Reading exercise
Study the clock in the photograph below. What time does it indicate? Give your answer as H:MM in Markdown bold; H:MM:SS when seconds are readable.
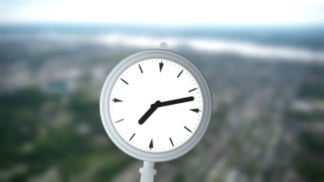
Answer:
**7:12**
